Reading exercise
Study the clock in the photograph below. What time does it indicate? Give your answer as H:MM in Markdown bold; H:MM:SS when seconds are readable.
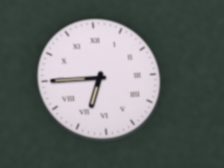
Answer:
**6:45**
